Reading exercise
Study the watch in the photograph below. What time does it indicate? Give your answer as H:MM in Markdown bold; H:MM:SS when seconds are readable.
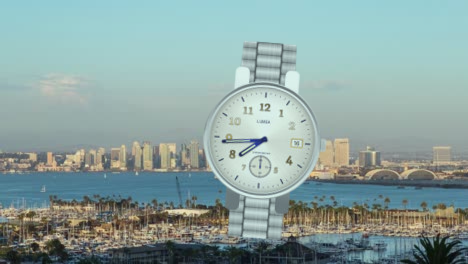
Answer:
**7:44**
